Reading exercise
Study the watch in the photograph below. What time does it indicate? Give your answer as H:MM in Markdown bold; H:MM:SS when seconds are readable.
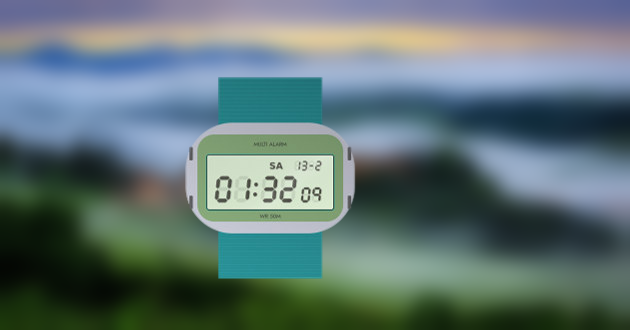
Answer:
**1:32:09**
